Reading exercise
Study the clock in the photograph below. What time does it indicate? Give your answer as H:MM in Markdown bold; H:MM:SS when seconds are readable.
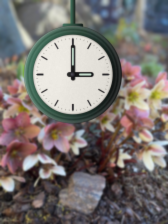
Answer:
**3:00**
